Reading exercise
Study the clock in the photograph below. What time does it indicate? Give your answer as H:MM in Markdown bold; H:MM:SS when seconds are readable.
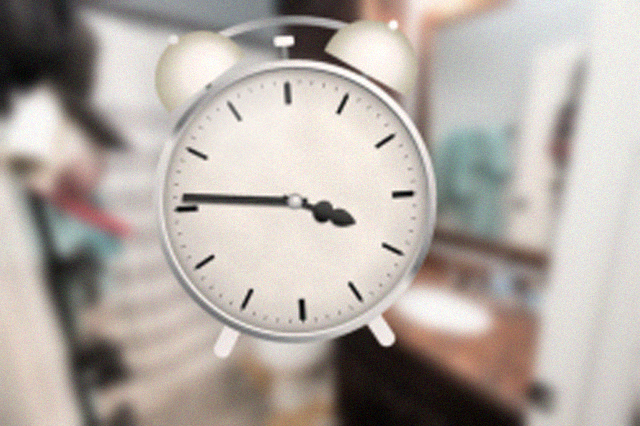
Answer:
**3:46**
